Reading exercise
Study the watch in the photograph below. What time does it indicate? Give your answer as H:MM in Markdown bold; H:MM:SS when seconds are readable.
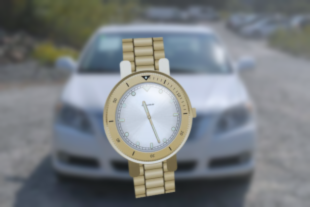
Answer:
**11:27**
